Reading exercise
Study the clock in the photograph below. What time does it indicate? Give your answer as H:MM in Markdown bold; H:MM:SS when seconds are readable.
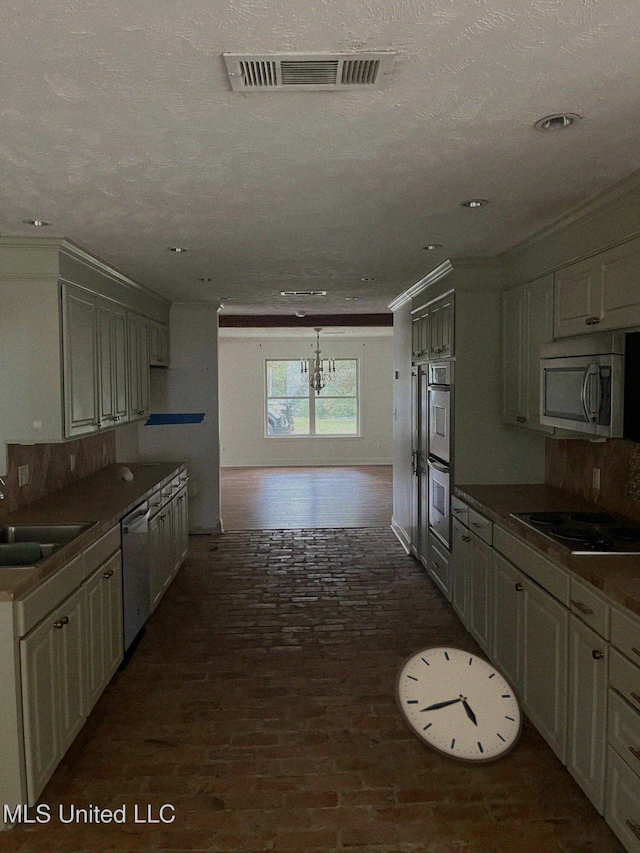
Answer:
**5:43**
